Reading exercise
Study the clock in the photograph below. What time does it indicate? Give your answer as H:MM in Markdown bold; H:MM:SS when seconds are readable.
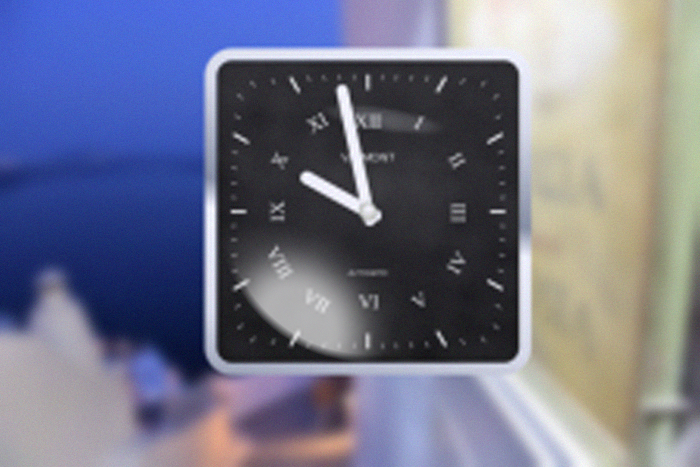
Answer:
**9:58**
